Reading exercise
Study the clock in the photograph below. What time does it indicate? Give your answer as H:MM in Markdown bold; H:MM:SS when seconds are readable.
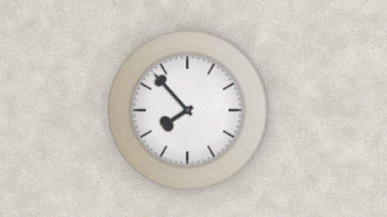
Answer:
**7:53**
